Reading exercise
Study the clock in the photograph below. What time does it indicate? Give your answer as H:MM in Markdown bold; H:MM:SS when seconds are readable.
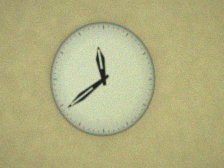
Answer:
**11:39**
